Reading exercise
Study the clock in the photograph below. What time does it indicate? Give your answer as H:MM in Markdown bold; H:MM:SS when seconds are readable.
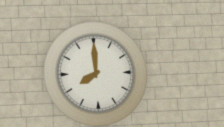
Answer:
**8:00**
